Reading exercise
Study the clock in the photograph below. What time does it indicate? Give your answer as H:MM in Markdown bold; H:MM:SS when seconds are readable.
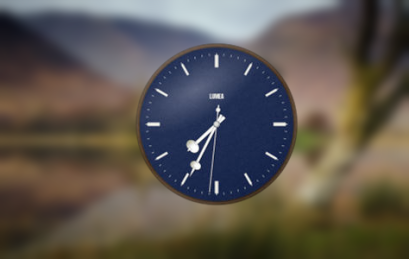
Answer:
**7:34:31**
